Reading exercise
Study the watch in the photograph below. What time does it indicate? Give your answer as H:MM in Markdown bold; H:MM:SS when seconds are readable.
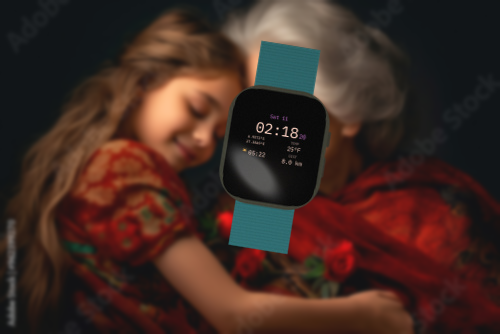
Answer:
**2:18**
